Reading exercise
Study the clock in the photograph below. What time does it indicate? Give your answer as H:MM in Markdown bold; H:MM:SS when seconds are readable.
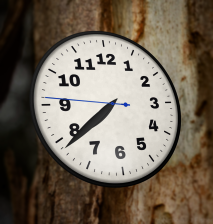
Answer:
**7:38:46**
